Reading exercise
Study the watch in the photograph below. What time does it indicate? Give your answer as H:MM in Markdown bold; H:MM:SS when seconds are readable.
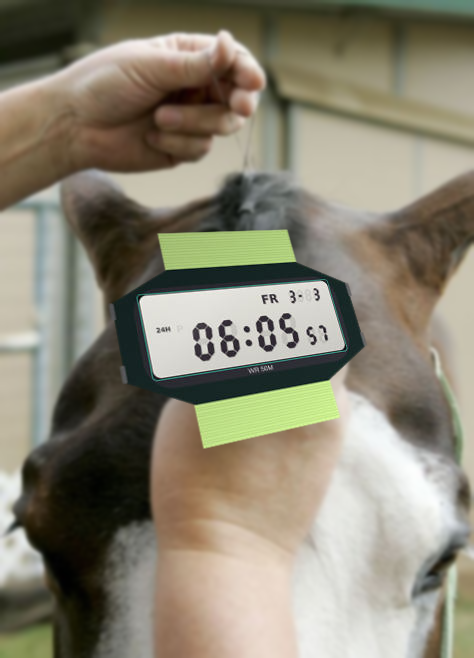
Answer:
**6:05:57**
